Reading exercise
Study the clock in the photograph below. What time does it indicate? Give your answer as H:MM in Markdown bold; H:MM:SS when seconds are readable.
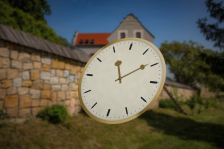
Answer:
**11:09**
